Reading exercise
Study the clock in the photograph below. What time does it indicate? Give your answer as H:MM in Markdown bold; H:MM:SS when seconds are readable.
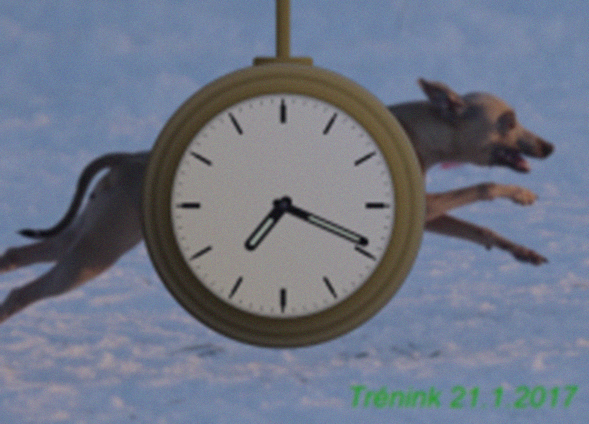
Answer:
**7:19**
